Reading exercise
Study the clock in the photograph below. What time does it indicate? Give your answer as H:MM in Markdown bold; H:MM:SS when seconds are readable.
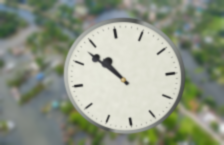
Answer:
**10:53**
